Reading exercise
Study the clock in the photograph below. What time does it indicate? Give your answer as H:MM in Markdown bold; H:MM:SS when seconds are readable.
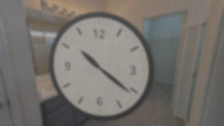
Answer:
**10:21**
